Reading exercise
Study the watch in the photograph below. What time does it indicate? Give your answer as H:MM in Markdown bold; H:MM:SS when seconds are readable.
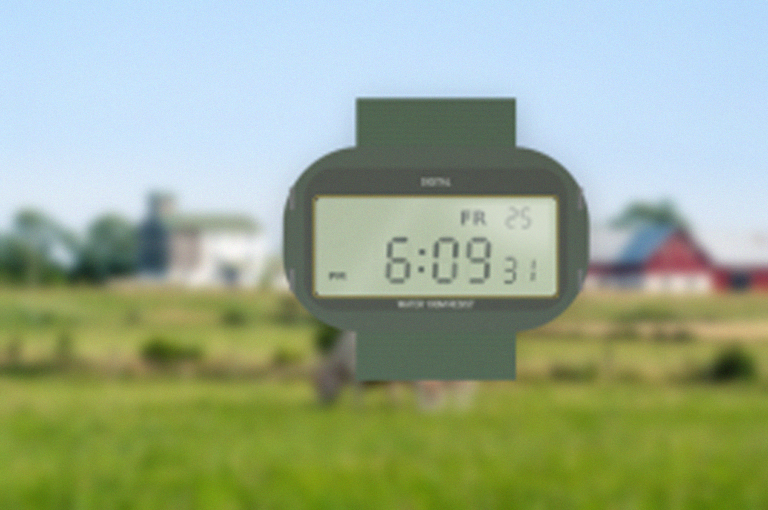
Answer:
**6:09:31**
